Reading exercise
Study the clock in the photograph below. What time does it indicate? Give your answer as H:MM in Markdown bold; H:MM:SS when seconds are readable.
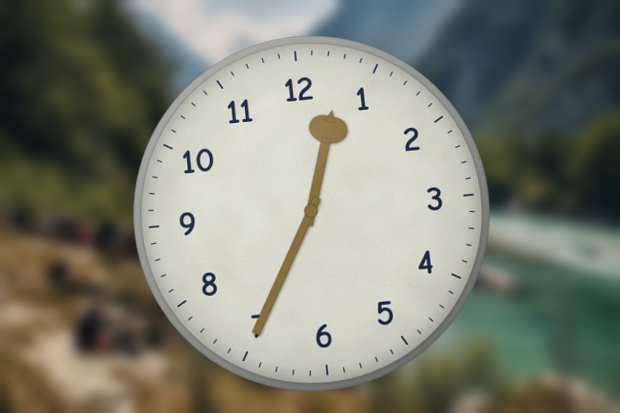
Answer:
**12:35**
